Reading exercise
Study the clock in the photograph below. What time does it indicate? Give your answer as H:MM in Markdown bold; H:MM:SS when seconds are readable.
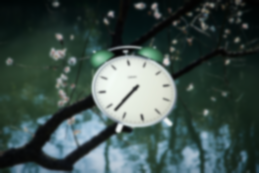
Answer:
**7:38**
